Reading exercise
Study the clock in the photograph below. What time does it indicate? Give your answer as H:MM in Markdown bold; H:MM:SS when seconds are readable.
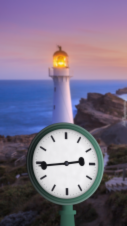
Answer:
**2:44**
